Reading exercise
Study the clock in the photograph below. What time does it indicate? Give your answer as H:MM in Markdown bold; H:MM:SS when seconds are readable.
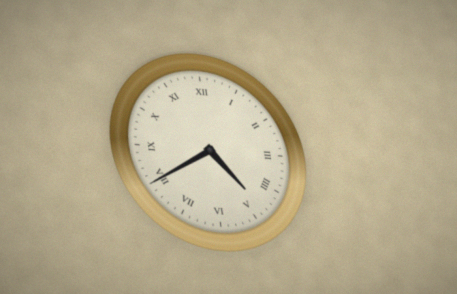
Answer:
**4:40**
